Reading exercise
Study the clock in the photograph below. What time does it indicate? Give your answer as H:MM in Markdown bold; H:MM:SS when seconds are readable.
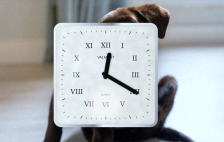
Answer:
**12:20**
